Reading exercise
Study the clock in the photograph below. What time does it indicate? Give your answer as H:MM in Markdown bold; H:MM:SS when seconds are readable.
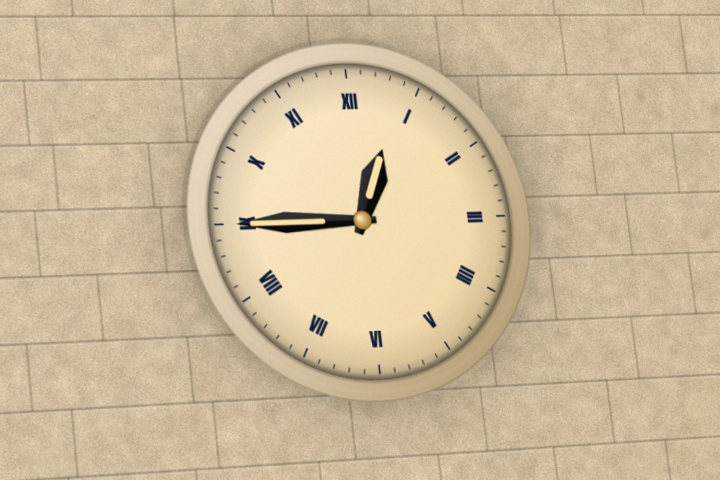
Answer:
**12:45**
